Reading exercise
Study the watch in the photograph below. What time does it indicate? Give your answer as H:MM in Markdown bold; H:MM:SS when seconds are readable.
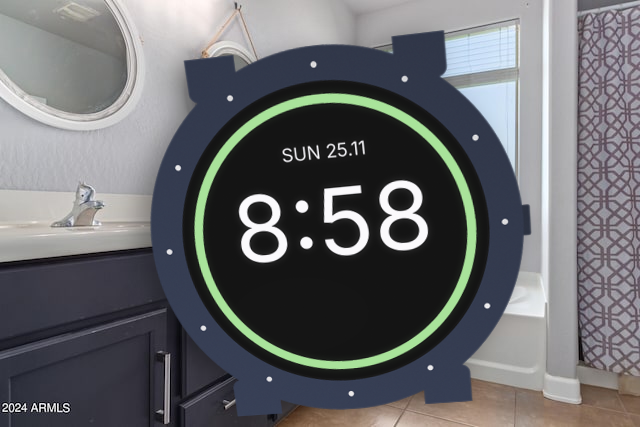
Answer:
**8:58**
